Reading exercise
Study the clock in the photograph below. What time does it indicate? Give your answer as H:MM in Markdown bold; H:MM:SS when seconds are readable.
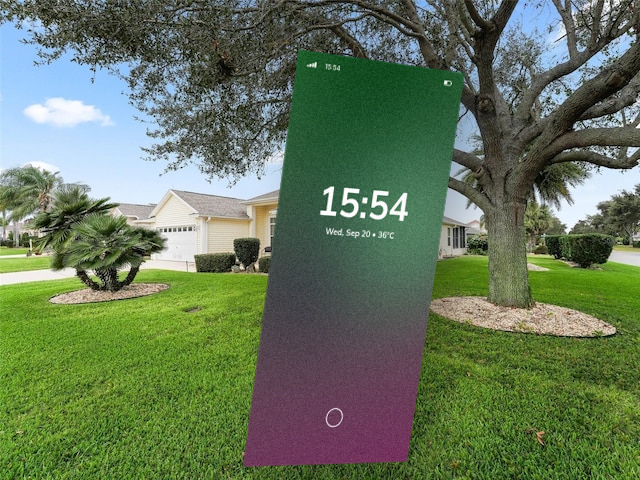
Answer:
**15:54**
